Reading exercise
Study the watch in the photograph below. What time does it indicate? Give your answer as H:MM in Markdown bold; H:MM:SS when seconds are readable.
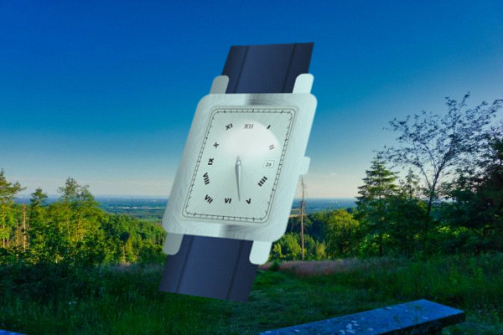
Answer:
**5:27**
